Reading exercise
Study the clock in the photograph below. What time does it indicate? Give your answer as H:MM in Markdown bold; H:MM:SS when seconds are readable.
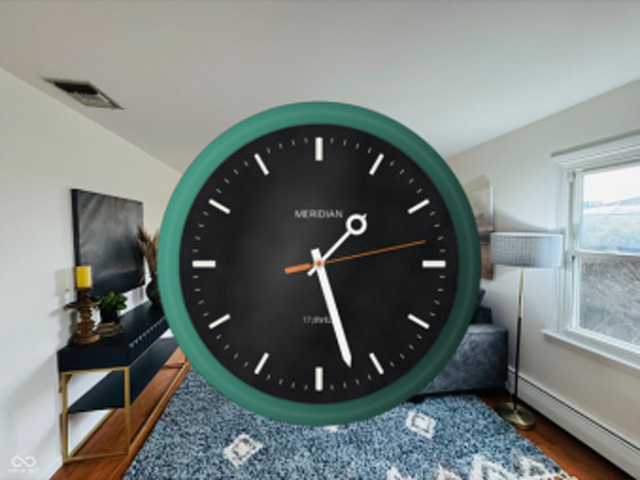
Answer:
**1:27:13**
